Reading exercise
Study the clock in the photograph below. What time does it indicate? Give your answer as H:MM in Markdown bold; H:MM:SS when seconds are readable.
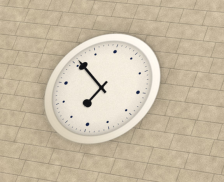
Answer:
**6:51**
